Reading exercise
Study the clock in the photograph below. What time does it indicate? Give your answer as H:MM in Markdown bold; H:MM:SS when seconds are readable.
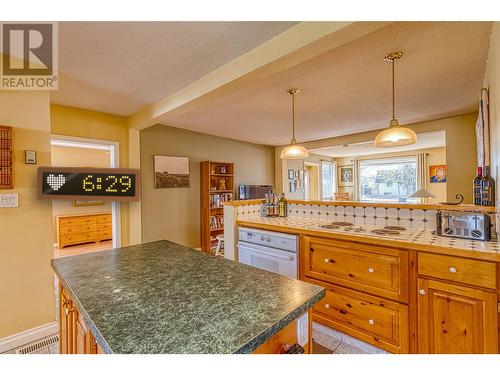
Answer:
**6:29**
